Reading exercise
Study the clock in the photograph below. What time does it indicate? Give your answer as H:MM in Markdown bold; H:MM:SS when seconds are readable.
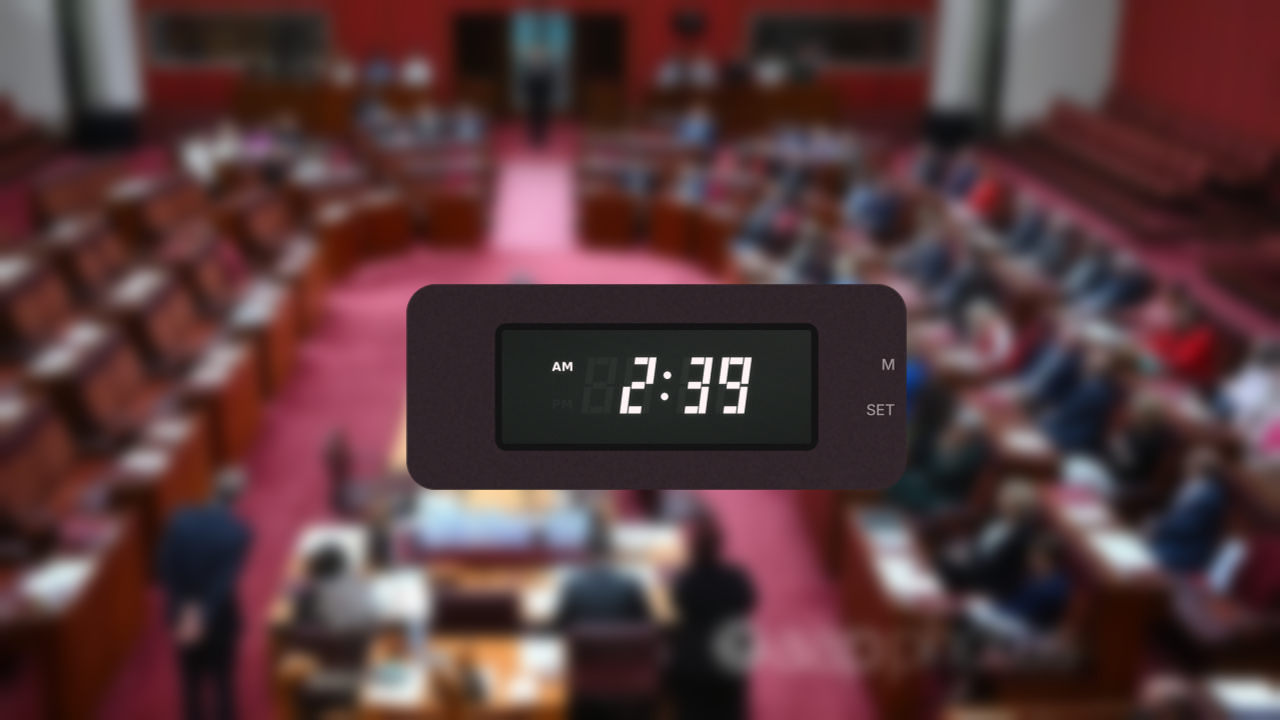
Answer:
**2:39**
